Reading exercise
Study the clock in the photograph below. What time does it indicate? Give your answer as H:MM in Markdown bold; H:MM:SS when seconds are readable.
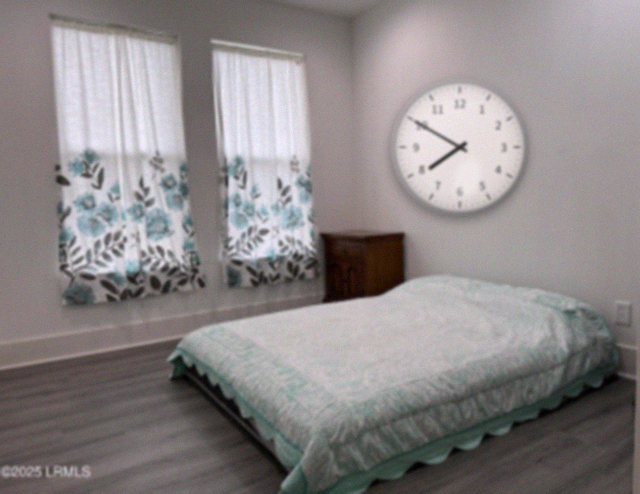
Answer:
**7:50**
